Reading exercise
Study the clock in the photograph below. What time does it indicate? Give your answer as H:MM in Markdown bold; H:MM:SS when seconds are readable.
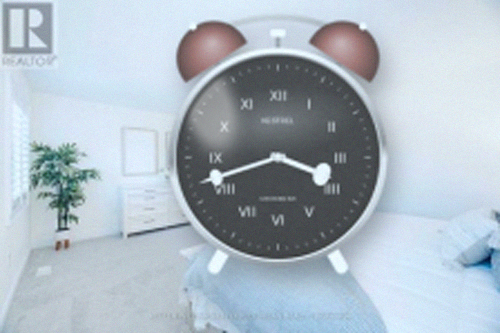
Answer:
**3:42**
